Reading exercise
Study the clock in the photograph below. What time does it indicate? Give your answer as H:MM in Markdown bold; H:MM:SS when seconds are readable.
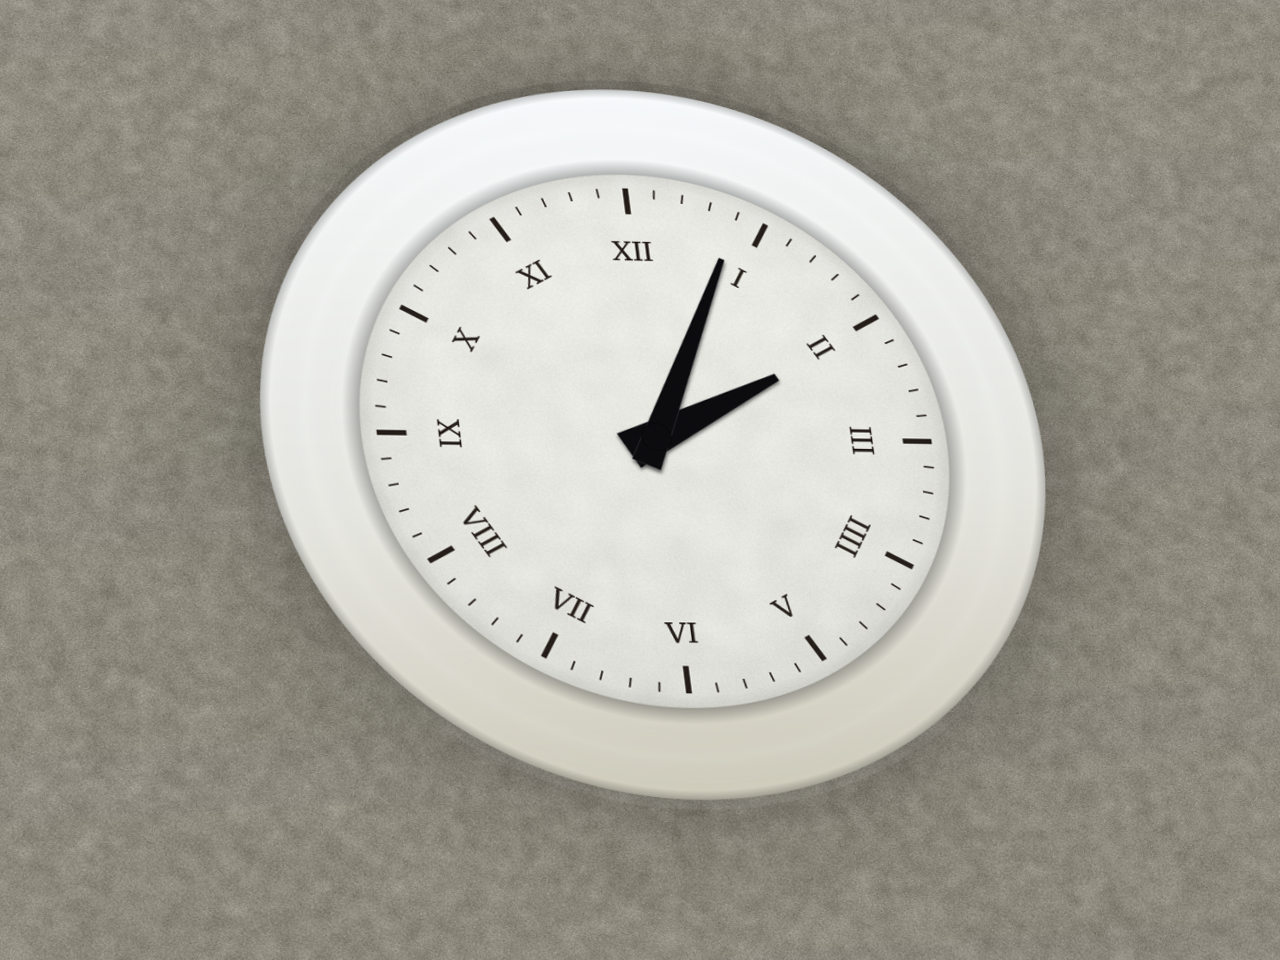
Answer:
**2:04**
